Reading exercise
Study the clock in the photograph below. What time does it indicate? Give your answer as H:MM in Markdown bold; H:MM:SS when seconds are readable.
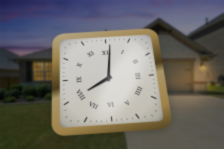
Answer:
**8:01**
